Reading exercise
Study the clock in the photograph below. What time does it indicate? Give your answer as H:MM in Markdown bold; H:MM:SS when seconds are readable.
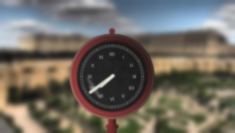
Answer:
**7:39**
